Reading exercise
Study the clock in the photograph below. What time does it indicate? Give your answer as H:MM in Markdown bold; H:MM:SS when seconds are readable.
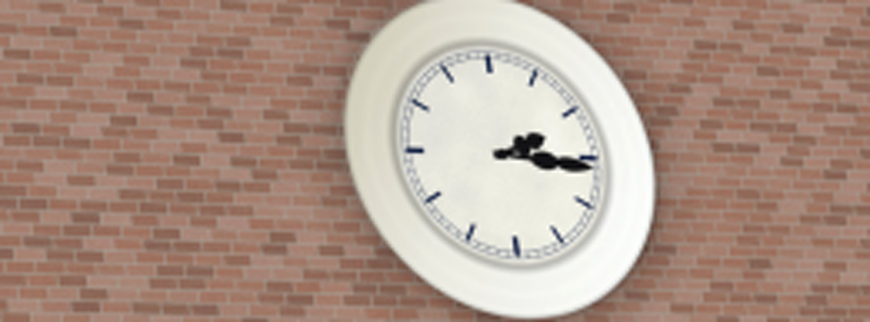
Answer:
**2:16**
